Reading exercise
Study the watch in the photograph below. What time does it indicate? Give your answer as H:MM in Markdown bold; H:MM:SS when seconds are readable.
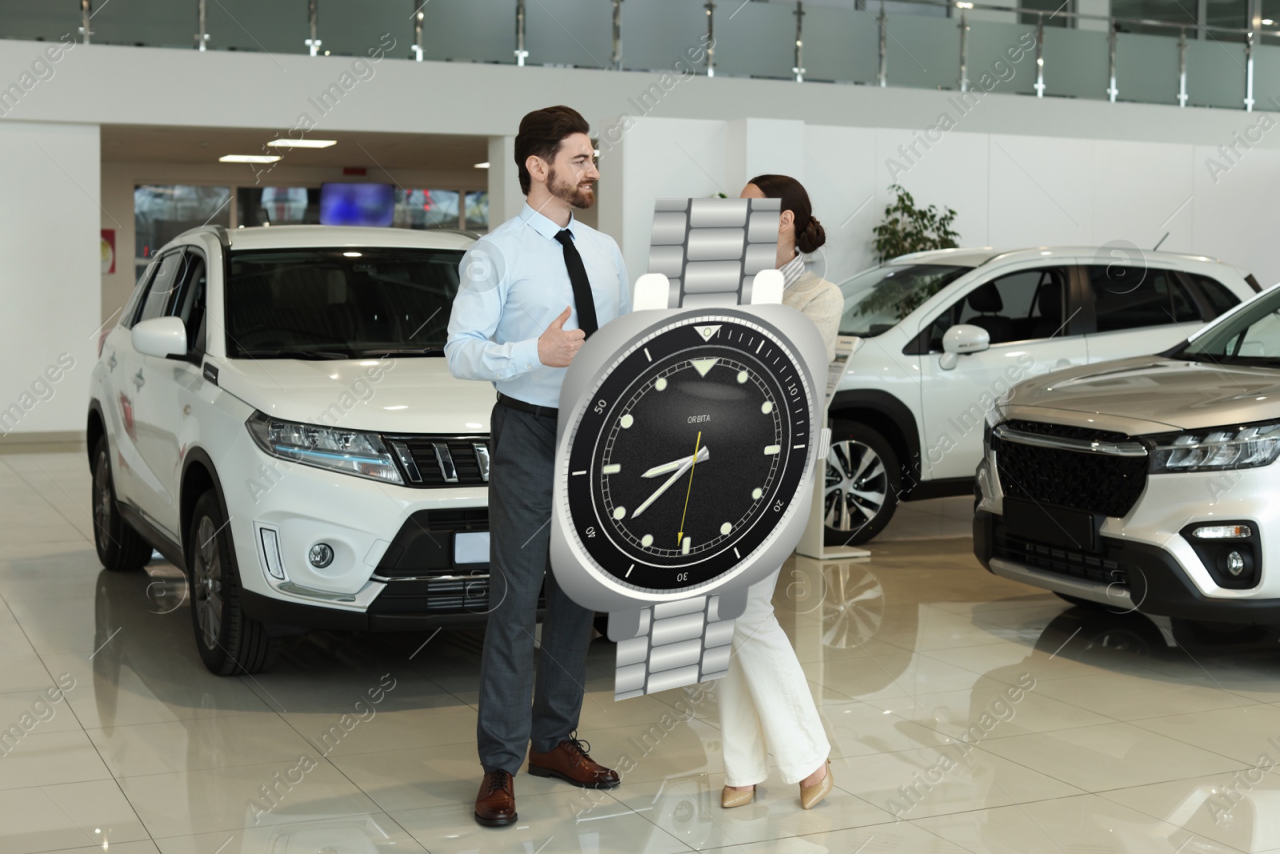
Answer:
**8:38:31**
